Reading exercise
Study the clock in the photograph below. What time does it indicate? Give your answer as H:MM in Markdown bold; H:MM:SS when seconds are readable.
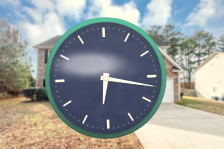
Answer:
**6:17**
